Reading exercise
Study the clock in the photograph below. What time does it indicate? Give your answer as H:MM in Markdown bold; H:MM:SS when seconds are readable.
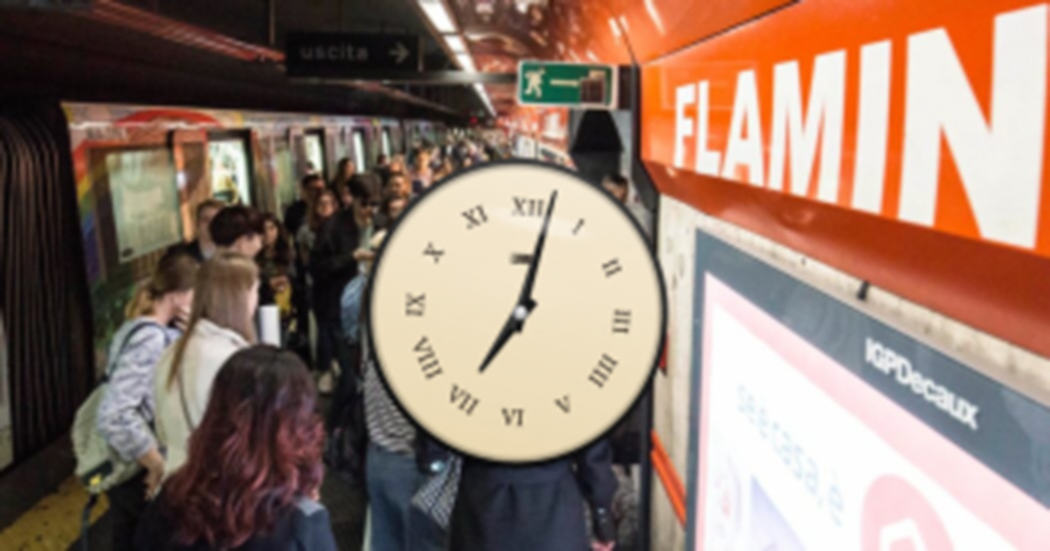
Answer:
**7:02**
